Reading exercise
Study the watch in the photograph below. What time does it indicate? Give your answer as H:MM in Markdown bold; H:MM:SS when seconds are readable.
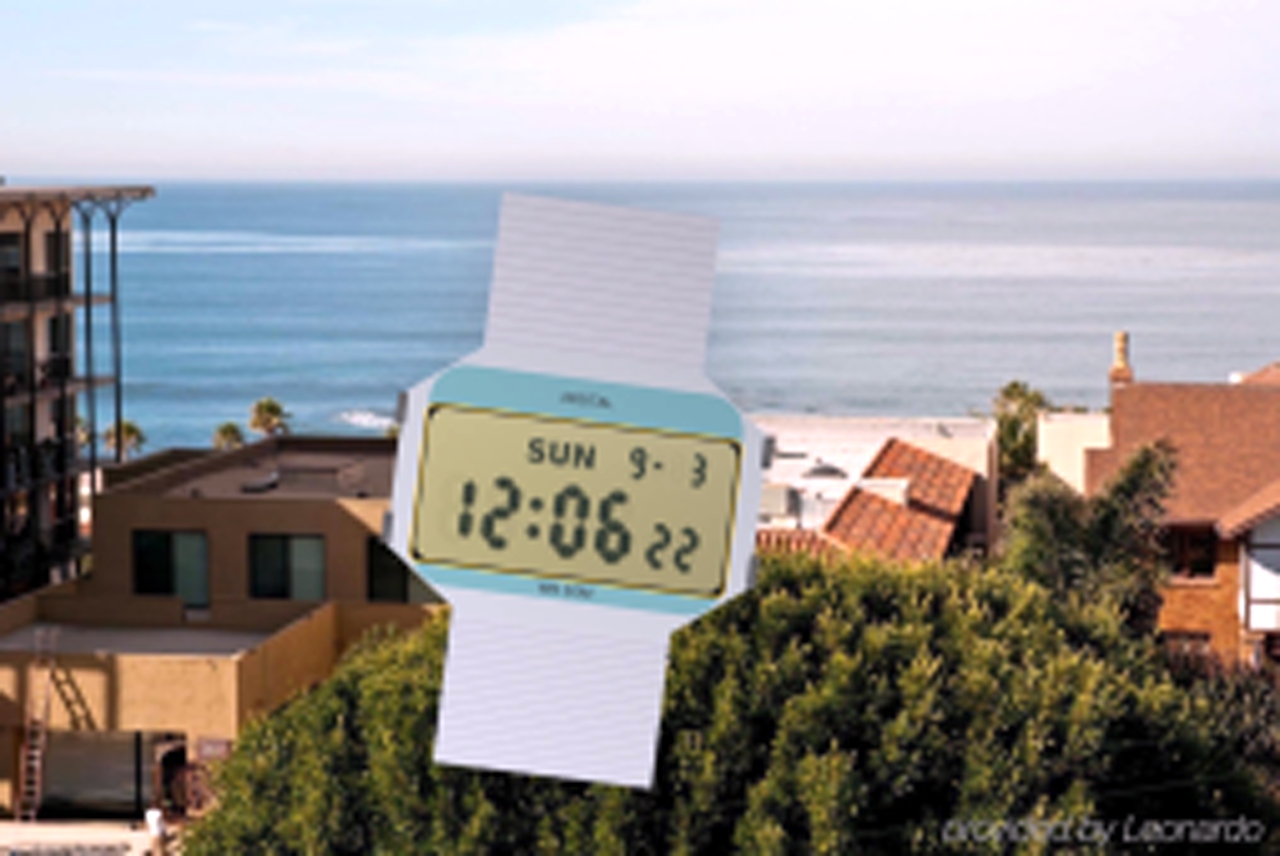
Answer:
**12:06:22**
